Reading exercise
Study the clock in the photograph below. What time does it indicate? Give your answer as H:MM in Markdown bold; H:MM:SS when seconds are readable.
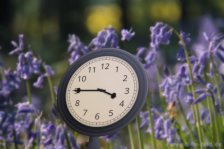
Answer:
**3:45**
